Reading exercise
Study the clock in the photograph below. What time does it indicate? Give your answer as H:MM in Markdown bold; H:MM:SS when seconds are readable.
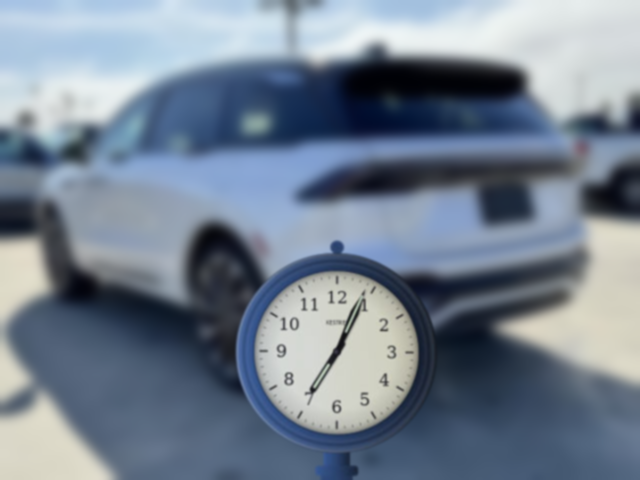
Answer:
**7:04**
